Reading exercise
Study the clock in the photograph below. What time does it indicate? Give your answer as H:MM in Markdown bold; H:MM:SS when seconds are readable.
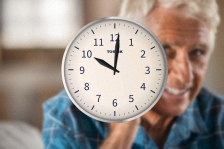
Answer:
**10:01**
